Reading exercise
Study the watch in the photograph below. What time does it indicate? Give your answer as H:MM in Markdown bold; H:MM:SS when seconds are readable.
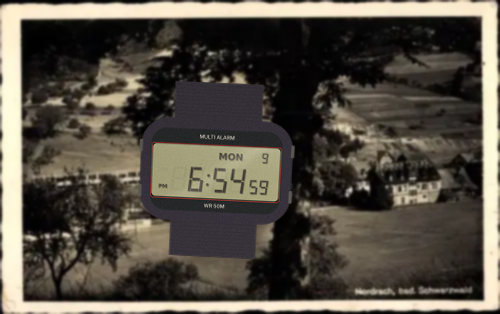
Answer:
**6:54:59**
